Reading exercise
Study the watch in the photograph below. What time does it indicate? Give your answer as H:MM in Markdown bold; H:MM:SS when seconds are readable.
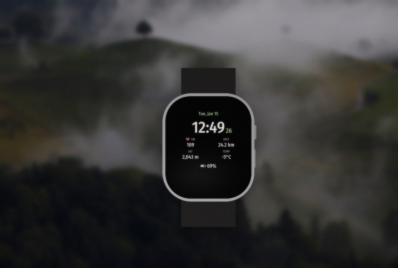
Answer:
**12:49**
